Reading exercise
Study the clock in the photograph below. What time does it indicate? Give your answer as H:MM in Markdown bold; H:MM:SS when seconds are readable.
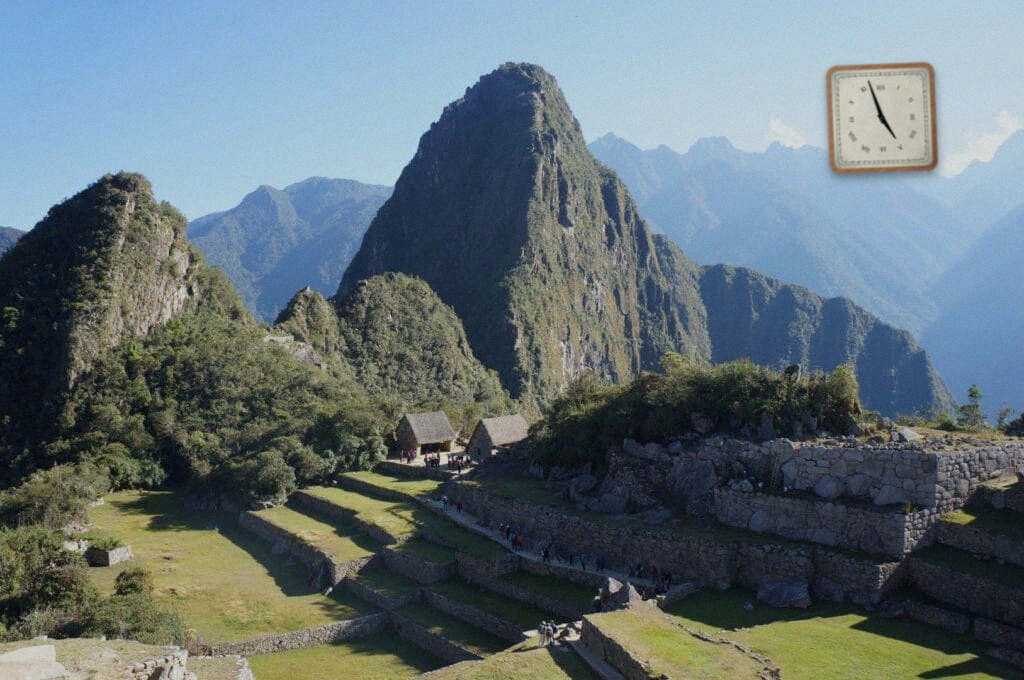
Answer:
**4:57**
